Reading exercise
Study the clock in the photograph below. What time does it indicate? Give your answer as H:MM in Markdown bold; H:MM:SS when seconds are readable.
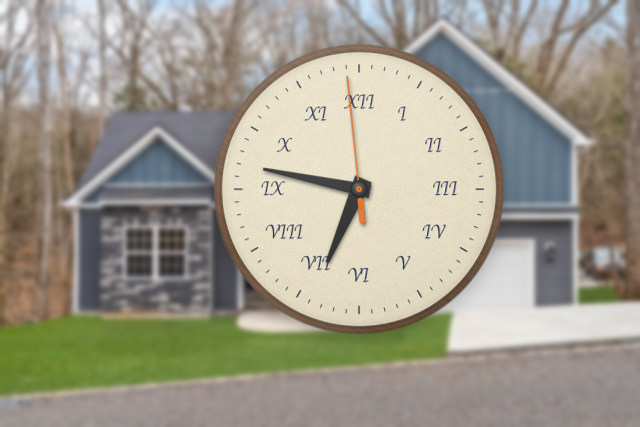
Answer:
**6:46:59**
